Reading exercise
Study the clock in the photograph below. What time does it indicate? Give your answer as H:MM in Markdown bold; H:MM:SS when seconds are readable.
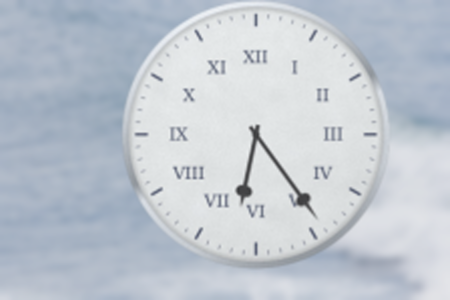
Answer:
**6:24**
